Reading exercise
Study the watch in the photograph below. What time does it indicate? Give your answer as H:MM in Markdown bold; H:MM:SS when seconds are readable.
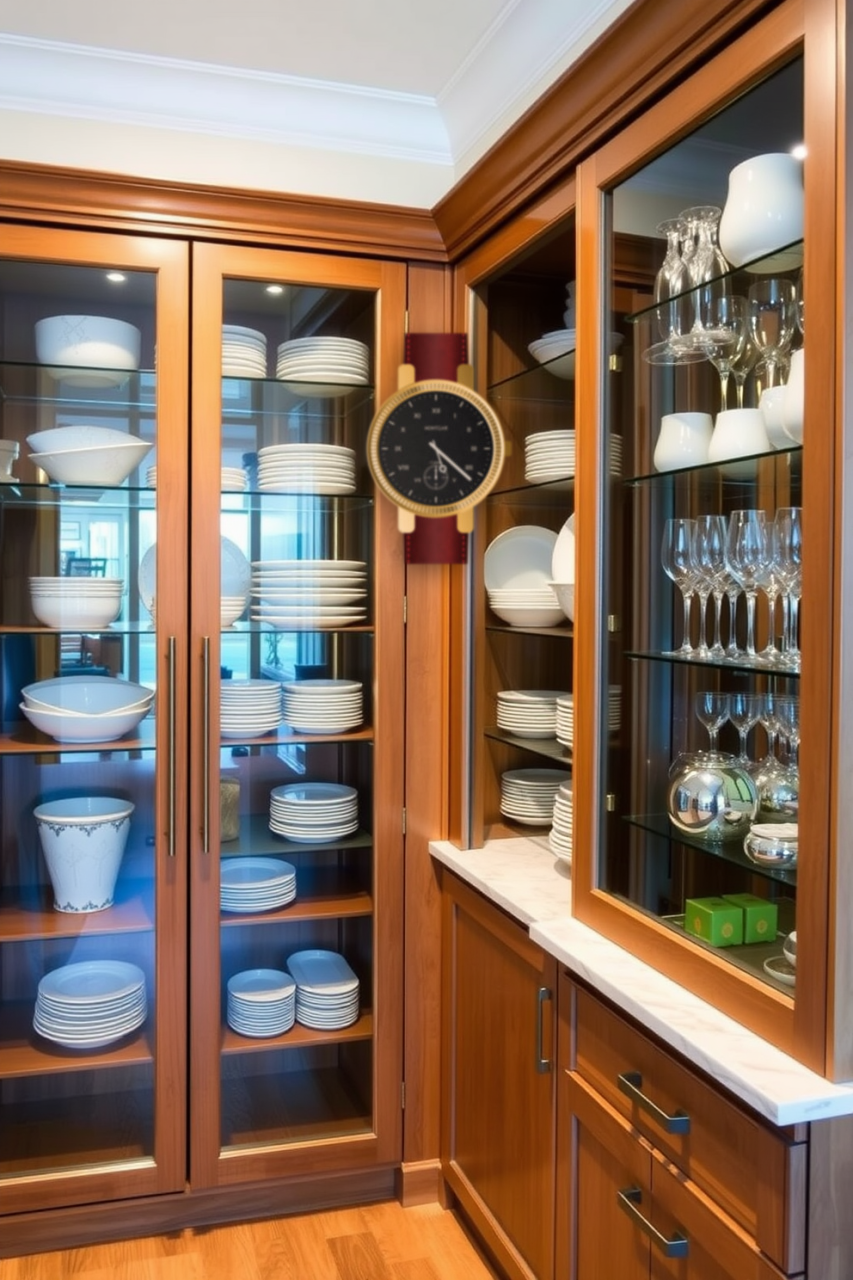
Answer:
**5:22**
